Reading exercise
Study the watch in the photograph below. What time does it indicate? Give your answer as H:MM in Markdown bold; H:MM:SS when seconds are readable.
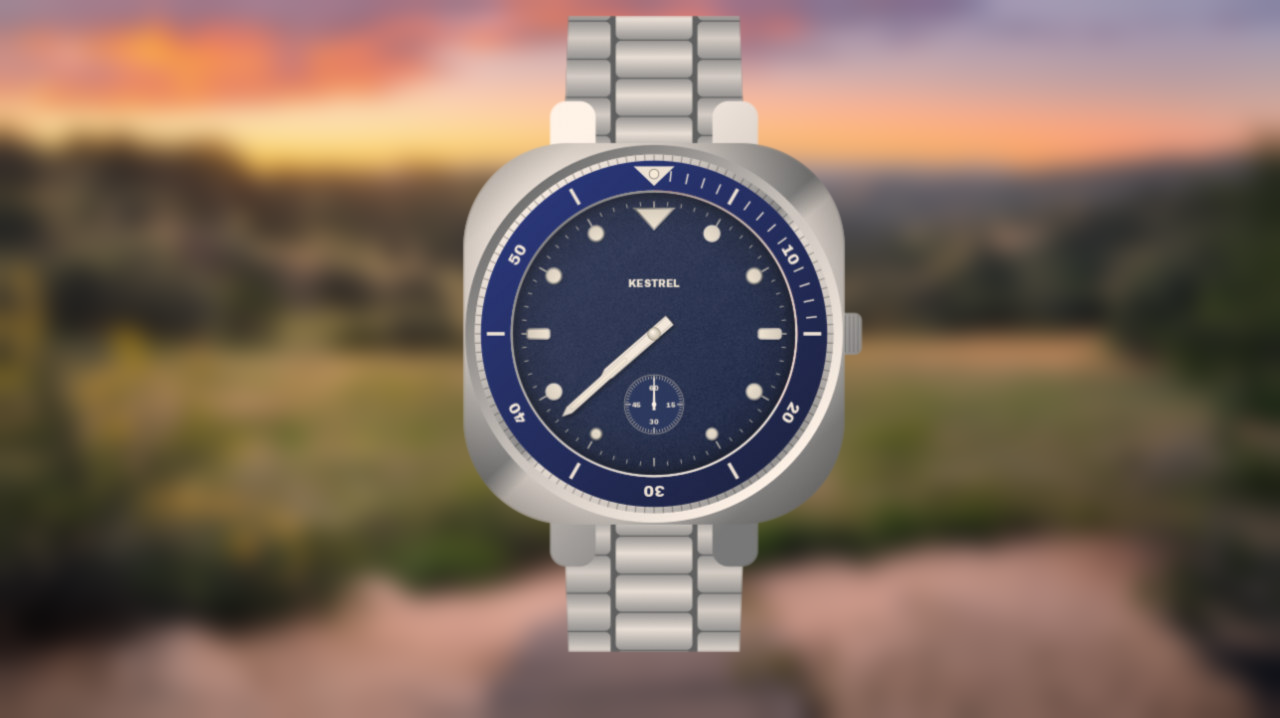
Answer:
**7:38**
